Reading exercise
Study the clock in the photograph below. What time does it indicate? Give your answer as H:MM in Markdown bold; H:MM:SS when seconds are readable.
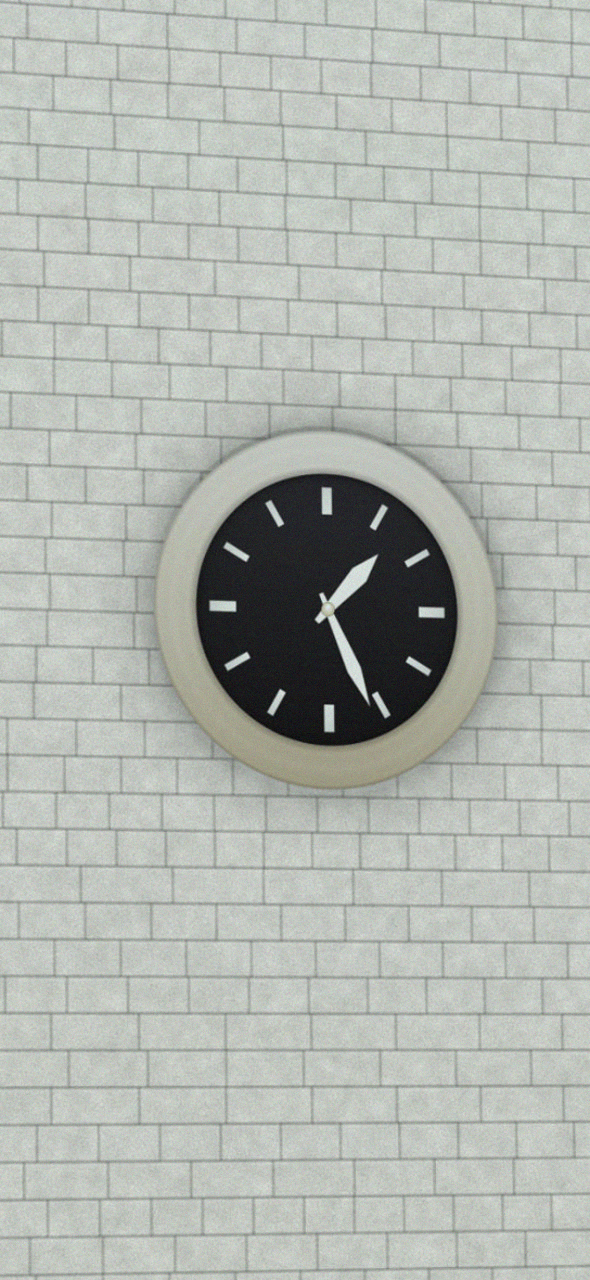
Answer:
**1:26**
